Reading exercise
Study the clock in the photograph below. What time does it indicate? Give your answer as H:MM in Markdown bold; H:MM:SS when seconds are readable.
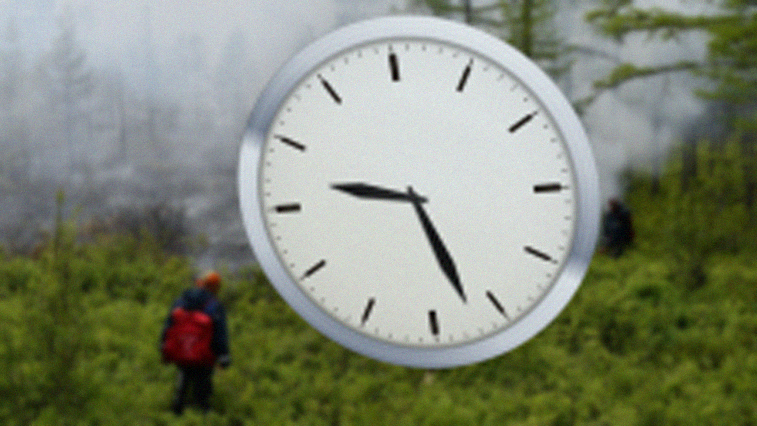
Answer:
**9:27**
